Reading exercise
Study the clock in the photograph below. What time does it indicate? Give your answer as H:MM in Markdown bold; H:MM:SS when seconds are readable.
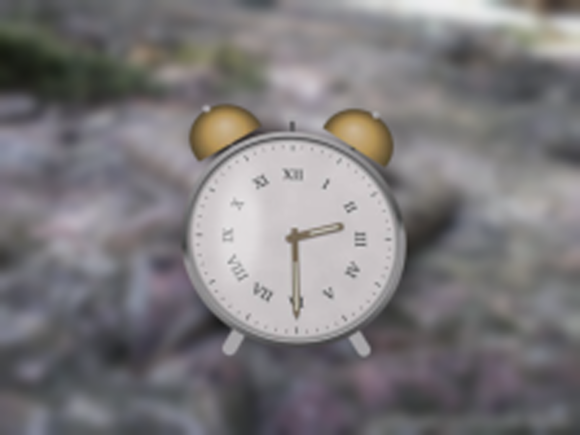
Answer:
**2:30**
